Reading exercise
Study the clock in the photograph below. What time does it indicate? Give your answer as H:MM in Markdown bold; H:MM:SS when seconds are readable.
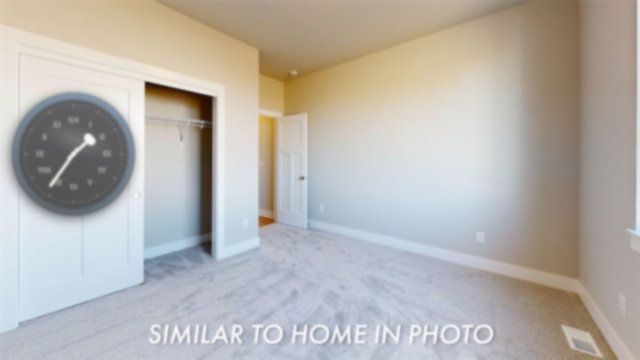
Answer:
**1:36**
